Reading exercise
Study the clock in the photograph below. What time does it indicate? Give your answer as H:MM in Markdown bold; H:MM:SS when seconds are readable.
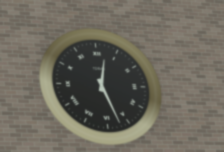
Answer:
**12:27**
